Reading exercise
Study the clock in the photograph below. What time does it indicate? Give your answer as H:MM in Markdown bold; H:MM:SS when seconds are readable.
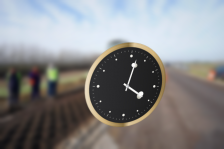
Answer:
**4:02**
